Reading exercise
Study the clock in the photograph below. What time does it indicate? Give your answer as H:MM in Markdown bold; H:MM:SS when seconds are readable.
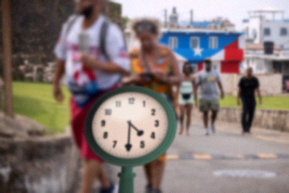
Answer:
**4:30**
